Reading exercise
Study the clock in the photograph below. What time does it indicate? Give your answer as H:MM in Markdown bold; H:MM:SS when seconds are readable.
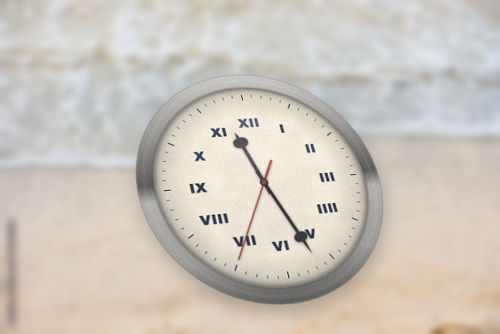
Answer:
**11:26:35**
